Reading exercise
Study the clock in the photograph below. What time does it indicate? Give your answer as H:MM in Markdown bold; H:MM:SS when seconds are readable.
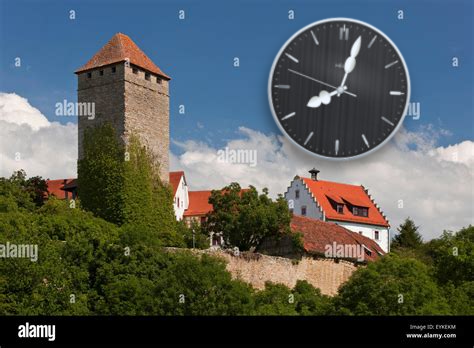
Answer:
**8:02:48**
